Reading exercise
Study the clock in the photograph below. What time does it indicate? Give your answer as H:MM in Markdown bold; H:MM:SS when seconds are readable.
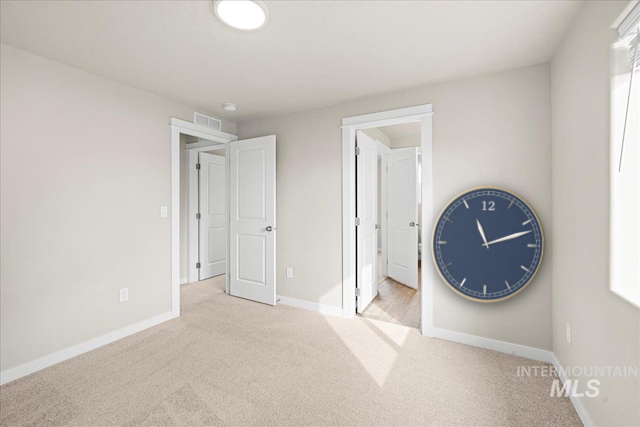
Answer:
**11:12**
